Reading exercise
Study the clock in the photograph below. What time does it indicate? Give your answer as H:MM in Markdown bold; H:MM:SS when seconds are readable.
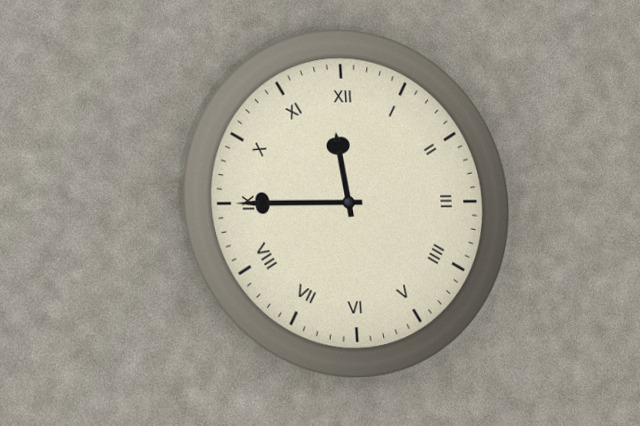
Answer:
**11:45**
